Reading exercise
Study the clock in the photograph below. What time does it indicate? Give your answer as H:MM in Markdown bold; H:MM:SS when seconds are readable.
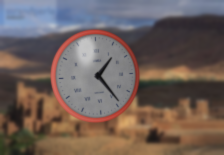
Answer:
**1:24**
